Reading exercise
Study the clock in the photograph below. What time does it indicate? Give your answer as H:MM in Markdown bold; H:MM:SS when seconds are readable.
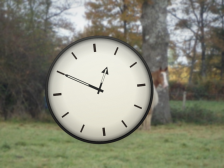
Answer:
**12:50**
